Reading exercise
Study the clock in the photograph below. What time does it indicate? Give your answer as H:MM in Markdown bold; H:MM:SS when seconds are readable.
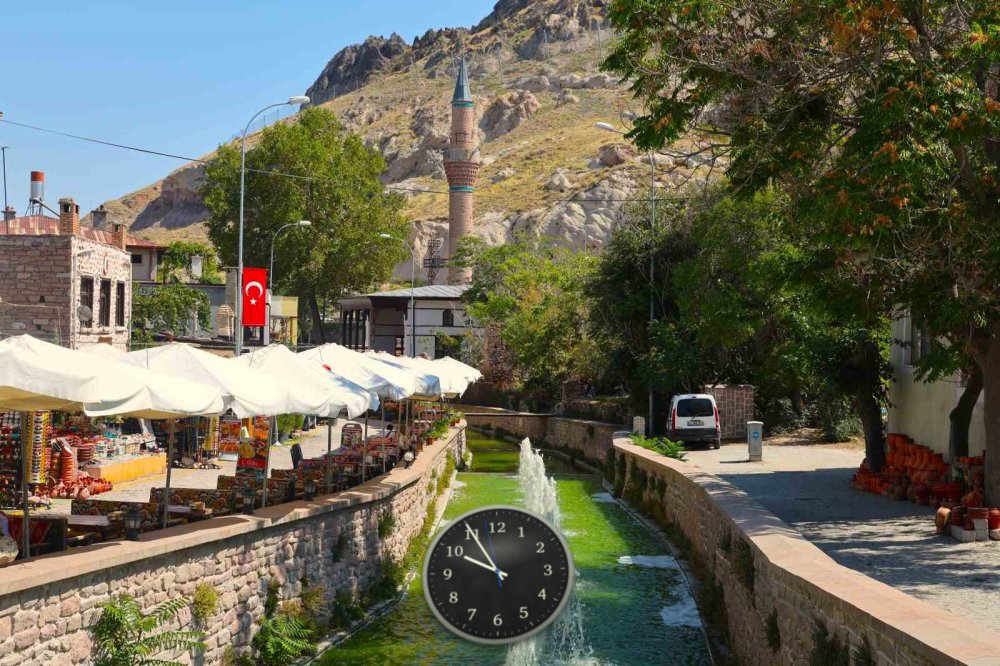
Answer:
**9:54:58**
